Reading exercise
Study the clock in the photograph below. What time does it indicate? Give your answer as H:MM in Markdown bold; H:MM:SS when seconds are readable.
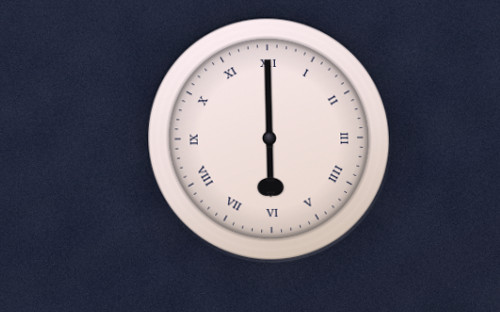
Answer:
**6:00**
